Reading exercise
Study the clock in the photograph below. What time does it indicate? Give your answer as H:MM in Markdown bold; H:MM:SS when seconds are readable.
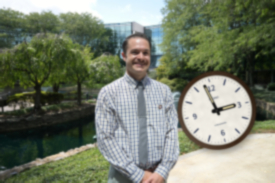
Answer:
**2:58**
